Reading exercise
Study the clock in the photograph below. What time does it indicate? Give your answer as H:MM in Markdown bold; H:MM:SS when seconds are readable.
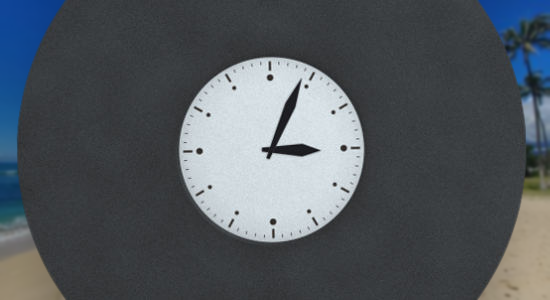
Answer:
**3:04**
